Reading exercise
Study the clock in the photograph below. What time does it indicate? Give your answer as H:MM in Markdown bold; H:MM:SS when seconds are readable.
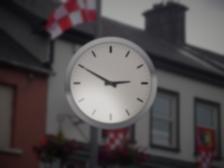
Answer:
**2:50**
